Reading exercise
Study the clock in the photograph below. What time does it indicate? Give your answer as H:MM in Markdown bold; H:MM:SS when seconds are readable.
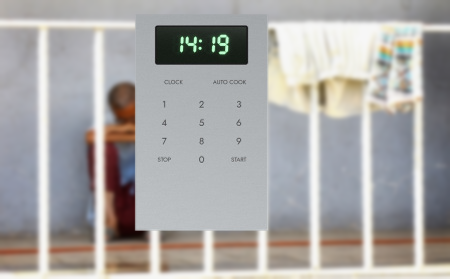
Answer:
**14:19**
